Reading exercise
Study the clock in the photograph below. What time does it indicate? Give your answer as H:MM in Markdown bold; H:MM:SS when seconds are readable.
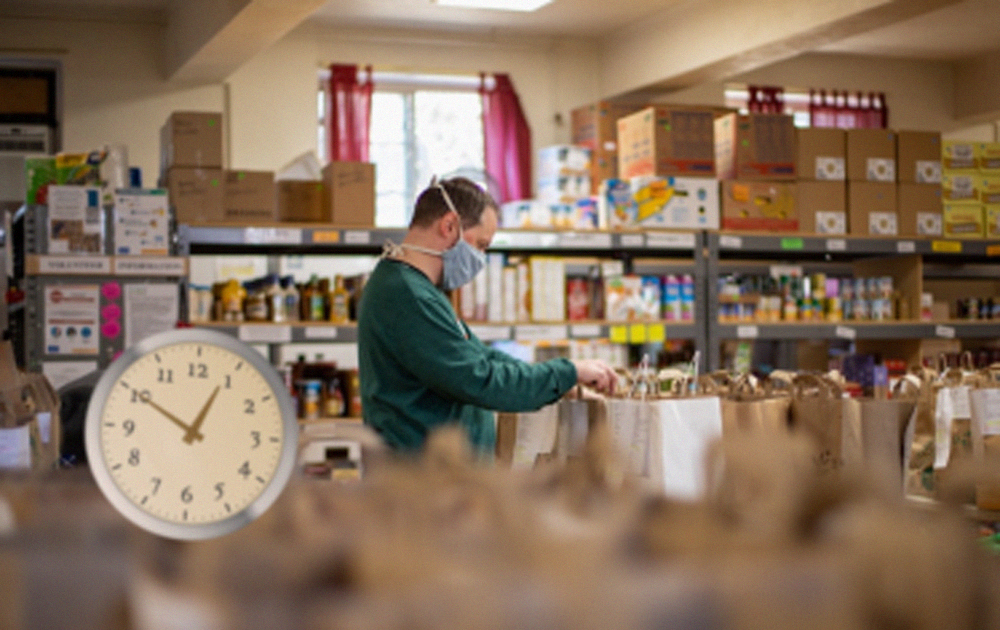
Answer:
**12:50**
